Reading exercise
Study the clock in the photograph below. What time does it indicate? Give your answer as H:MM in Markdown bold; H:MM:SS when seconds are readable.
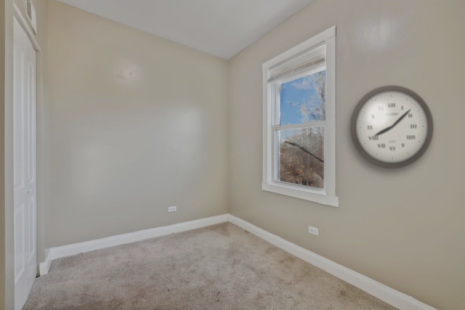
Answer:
**8:08**
